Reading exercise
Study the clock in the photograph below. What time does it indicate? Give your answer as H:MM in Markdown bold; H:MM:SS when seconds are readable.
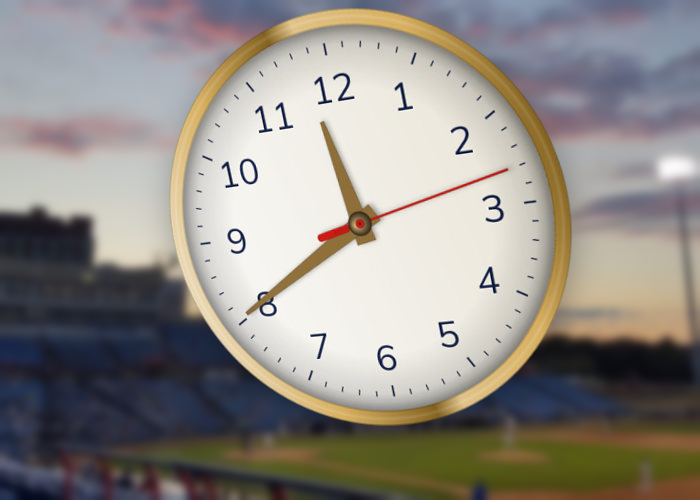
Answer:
**11:40:13**
